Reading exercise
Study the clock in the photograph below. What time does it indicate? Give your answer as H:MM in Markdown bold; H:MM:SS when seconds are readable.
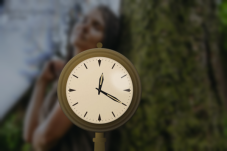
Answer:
**12:20**
